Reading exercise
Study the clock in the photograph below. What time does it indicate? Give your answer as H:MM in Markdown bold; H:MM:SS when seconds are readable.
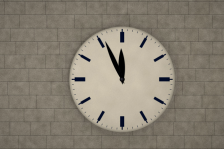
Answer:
**11:56**
